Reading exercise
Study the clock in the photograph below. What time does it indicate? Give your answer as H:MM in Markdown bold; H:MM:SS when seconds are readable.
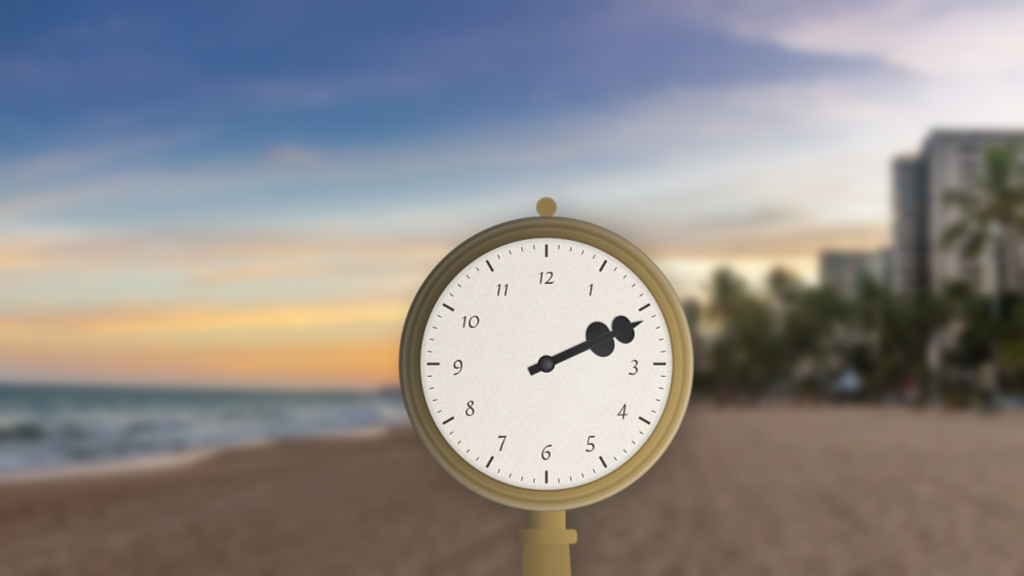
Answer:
**2:11**
